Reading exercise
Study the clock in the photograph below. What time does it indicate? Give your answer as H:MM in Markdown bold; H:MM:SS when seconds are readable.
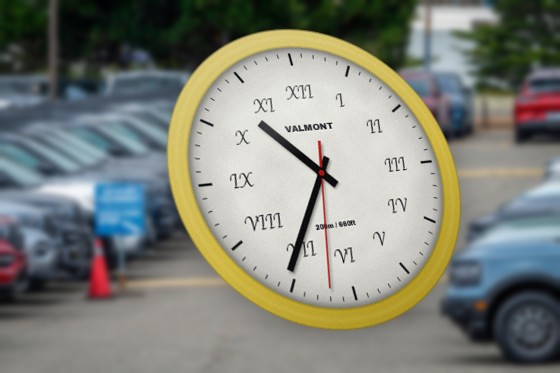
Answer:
**10:35:32**
